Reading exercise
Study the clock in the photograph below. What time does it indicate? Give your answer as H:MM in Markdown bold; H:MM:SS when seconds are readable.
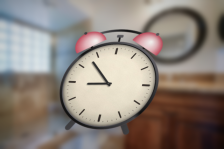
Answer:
**8:53**
